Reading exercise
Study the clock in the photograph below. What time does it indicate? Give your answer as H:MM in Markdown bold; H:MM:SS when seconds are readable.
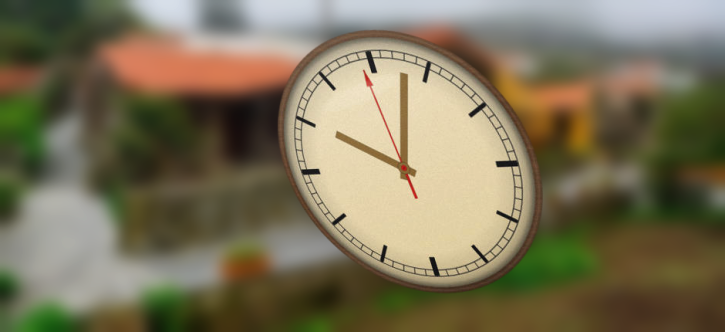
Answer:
**10:02:59**
